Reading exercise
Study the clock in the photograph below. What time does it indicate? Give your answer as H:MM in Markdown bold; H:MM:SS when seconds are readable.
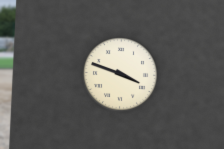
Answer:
**3:48**
